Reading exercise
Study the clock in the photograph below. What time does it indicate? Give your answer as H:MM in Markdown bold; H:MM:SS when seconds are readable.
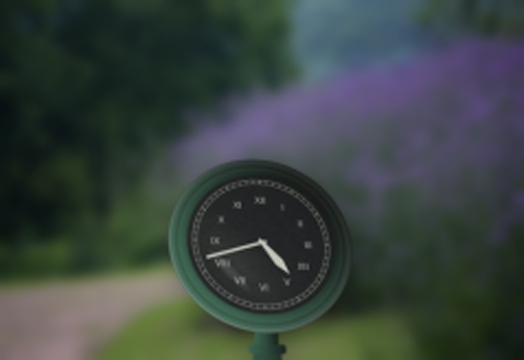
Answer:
**4:42**
